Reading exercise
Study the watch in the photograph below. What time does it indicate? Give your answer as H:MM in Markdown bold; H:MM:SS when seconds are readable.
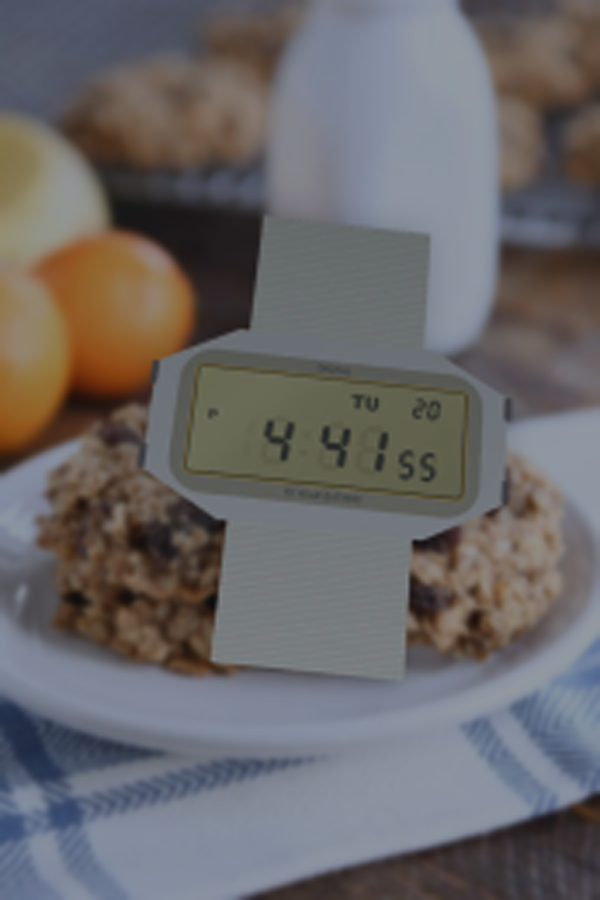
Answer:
**4:41:55**
